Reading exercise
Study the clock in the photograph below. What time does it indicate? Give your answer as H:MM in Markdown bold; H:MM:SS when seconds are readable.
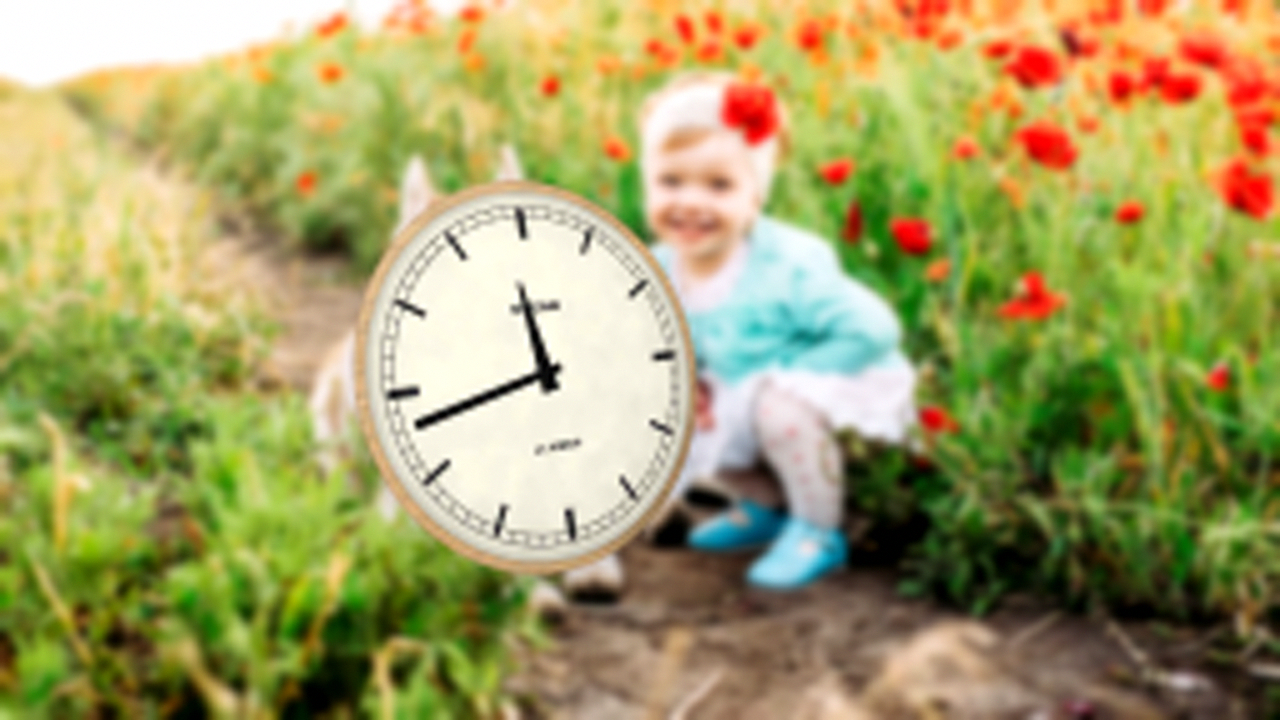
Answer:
**11:43**
